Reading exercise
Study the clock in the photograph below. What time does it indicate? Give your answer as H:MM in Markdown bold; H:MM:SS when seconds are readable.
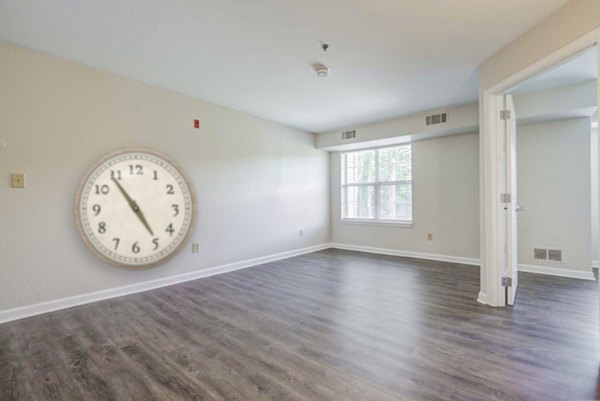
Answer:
**4:54**
